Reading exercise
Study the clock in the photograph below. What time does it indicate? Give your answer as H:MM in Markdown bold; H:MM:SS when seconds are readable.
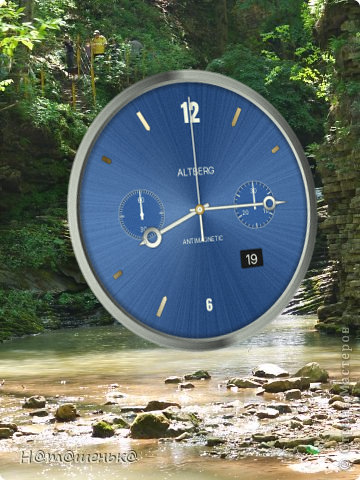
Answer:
**8:15**
